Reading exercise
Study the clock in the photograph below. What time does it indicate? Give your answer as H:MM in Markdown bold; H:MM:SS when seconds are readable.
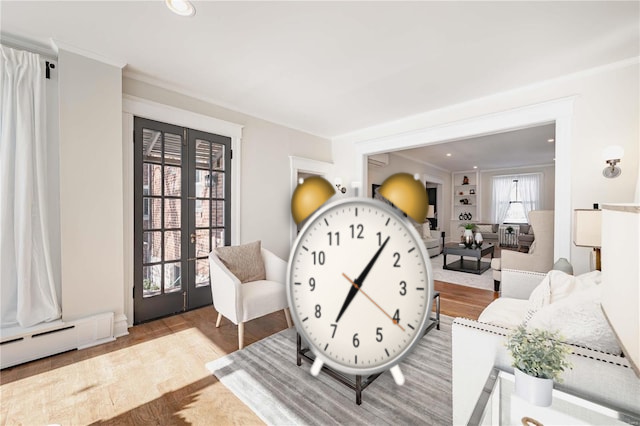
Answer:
**7:06:21**
